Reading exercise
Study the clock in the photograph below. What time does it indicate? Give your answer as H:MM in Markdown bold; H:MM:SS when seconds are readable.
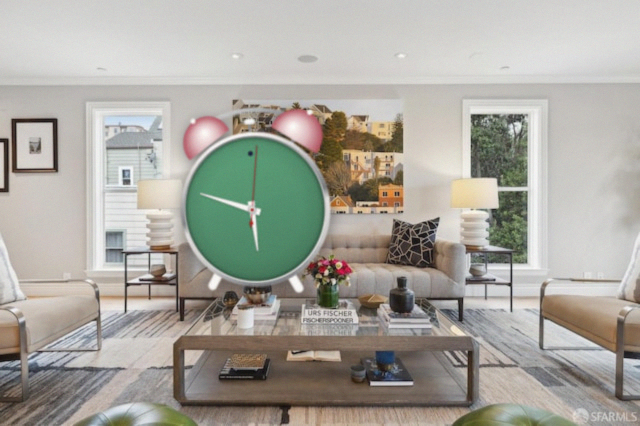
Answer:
**5:48:01**
